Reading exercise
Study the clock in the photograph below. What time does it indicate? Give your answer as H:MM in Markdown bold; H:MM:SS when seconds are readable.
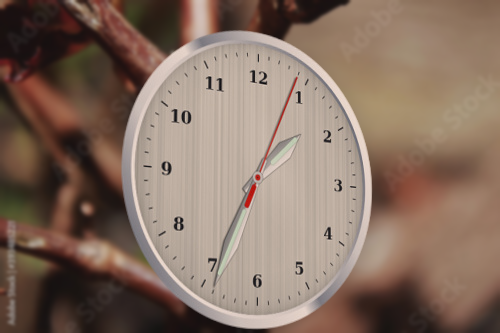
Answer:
**1:34:04**
